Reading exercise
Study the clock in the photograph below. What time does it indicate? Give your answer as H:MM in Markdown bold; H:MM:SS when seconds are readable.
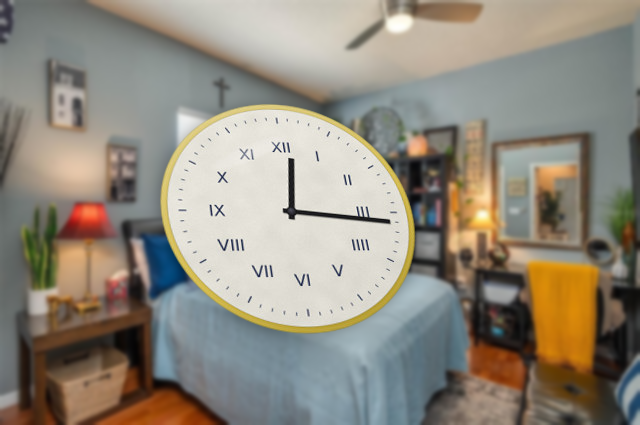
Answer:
**12:16**
